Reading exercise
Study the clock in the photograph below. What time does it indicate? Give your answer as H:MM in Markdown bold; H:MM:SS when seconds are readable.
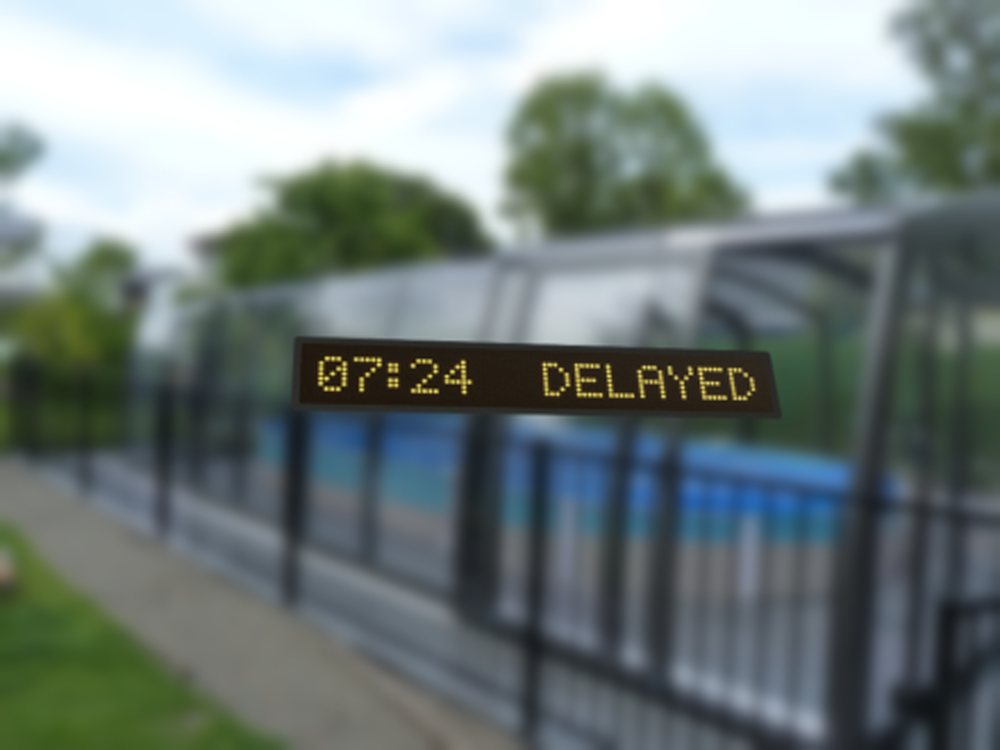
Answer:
**7:24**
